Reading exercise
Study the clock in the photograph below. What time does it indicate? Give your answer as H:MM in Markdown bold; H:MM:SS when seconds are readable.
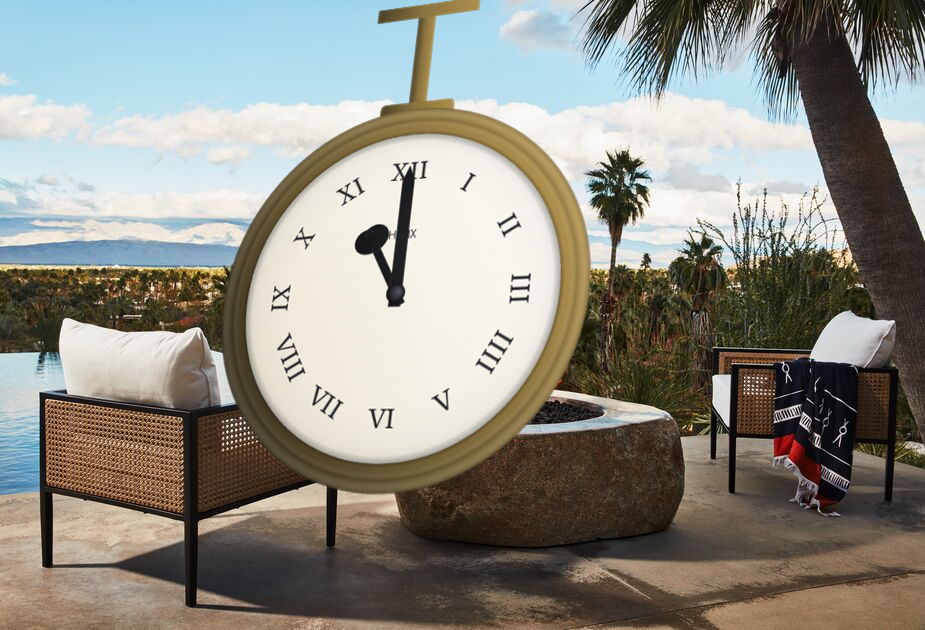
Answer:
**11:00**
